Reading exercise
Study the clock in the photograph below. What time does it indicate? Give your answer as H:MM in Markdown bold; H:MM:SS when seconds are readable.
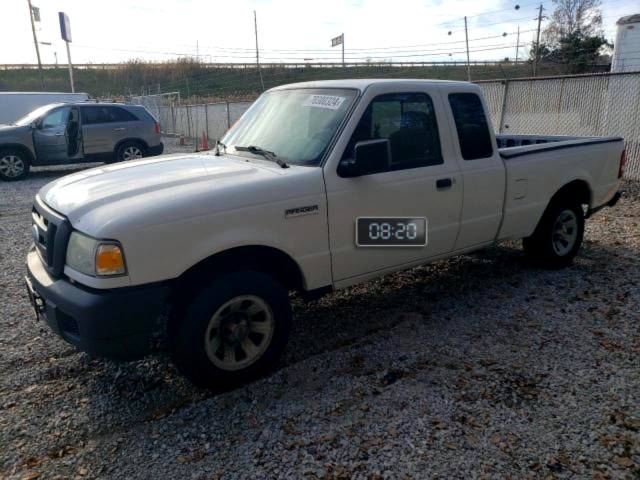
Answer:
**8:20**
